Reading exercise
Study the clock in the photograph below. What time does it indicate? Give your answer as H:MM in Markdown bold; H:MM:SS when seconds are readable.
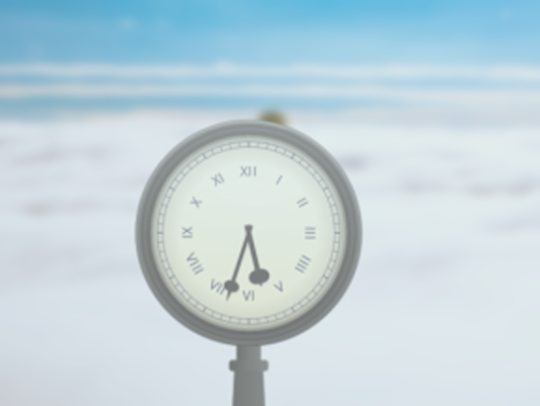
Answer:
**5:33**
